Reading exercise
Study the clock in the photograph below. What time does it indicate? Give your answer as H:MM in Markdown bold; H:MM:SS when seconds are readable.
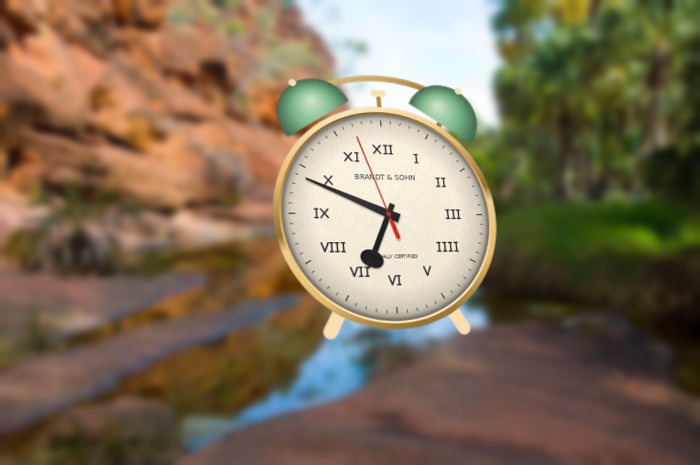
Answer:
**6:48:57**
